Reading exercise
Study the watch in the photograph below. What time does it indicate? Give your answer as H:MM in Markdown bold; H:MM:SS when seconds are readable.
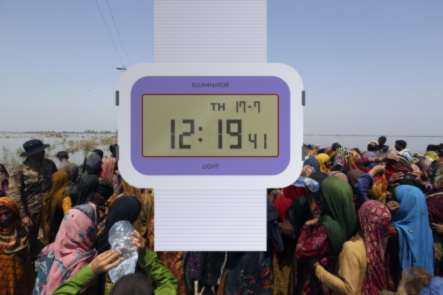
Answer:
**12:19:41**
